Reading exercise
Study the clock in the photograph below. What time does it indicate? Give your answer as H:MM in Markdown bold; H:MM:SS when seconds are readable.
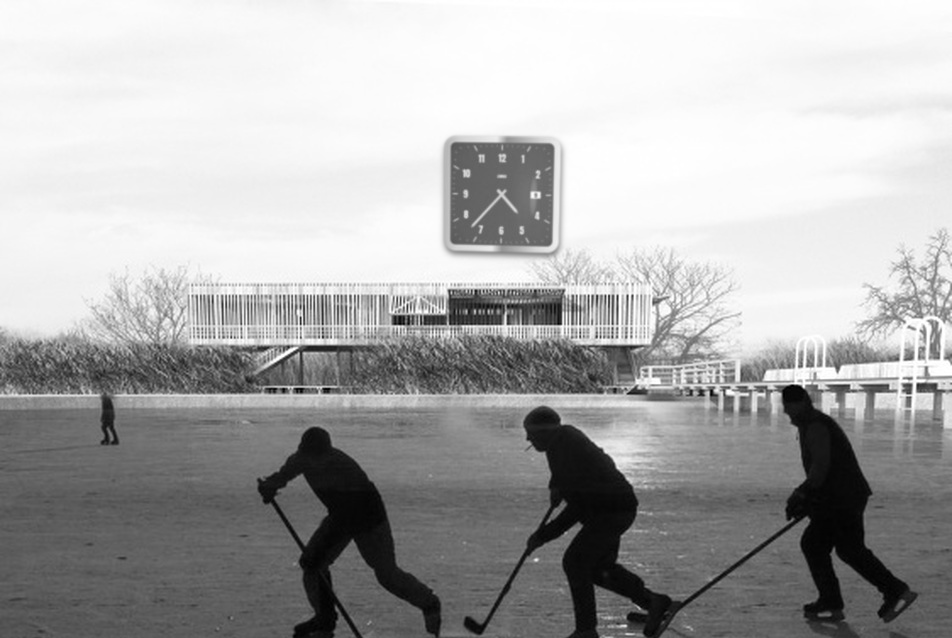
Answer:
**4:37**
